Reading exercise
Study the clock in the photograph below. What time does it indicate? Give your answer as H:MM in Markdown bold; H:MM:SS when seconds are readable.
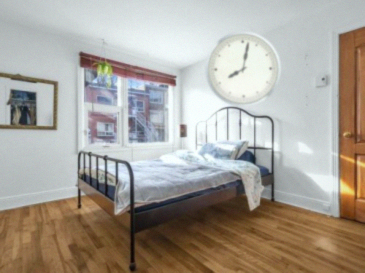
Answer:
**8:02**
